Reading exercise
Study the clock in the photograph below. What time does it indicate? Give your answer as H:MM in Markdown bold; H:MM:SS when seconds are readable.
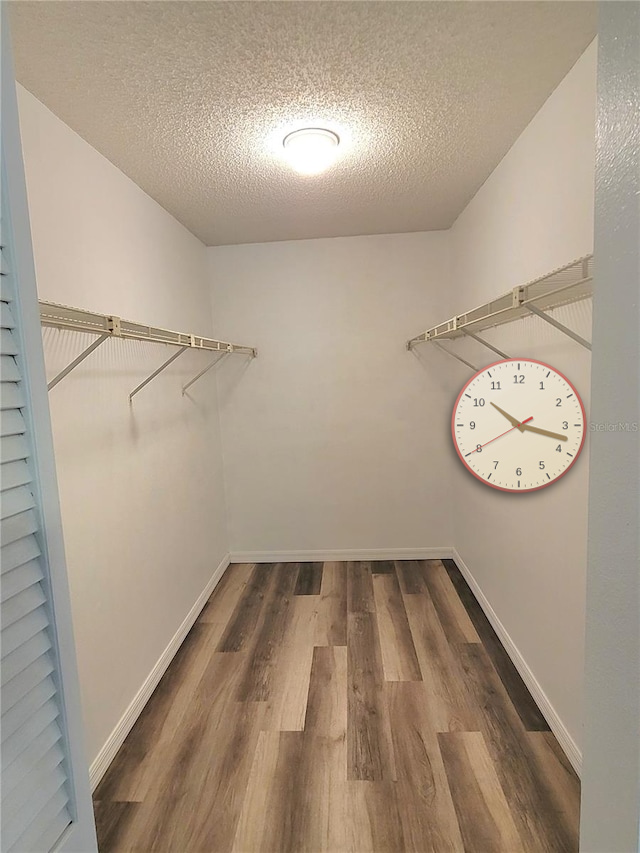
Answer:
**10:17:40**
